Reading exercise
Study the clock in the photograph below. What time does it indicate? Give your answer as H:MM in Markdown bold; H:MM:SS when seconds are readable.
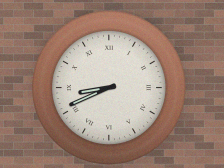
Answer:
**8:41**
